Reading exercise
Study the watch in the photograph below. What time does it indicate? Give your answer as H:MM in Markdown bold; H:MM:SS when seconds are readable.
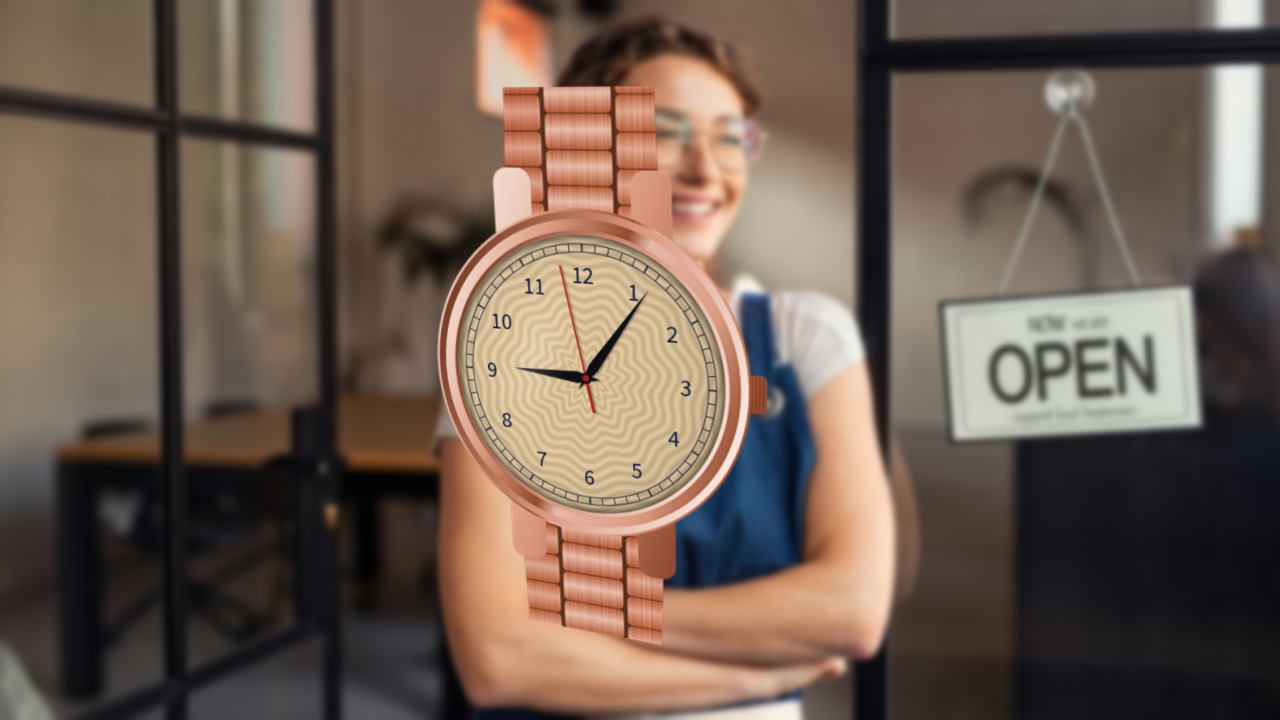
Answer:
**9:05:58**
